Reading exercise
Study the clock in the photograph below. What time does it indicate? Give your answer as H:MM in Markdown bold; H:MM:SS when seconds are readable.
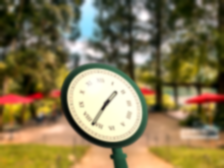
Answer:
**1:37**
